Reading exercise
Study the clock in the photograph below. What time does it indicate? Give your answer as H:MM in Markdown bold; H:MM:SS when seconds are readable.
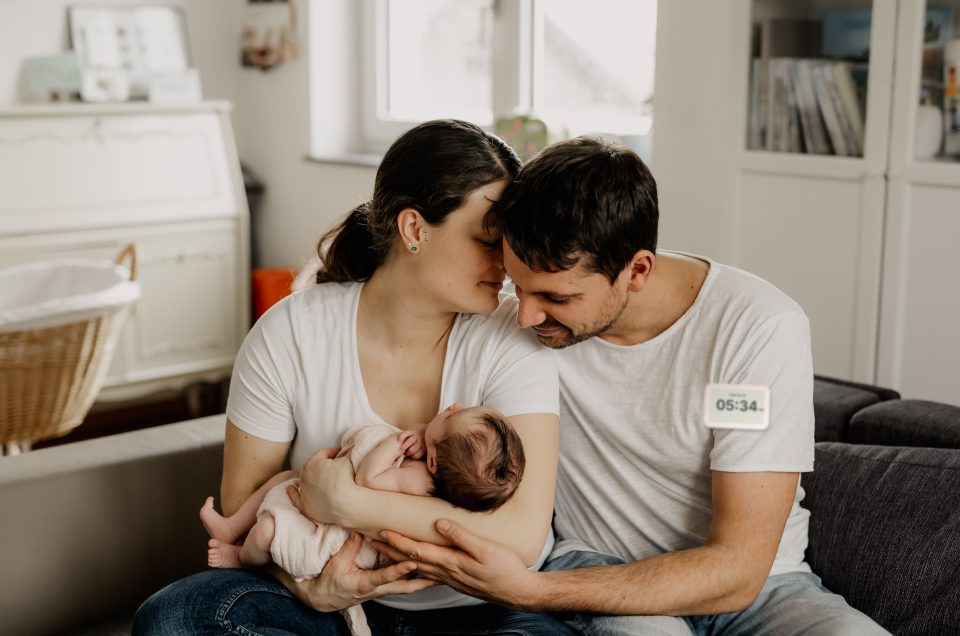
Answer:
**5:34**
